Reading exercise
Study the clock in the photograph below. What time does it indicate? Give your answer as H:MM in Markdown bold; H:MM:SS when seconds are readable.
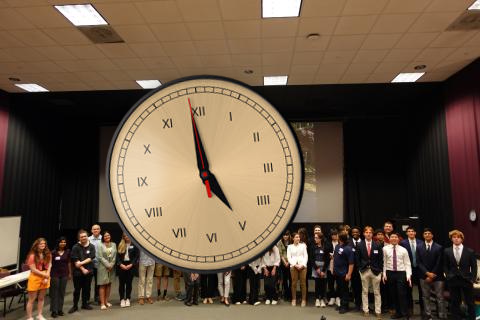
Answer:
**4:58:59**
